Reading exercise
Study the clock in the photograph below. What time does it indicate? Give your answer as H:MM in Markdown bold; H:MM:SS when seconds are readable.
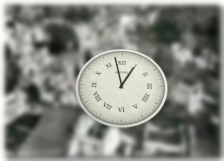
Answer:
**12:58**
